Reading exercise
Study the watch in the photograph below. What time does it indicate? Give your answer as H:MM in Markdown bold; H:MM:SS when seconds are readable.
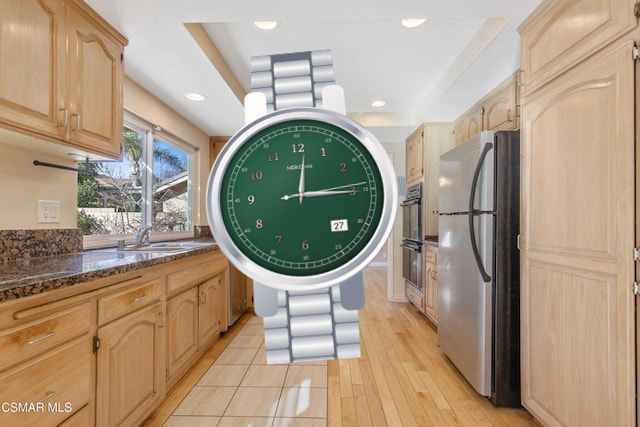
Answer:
**12:15:14**
